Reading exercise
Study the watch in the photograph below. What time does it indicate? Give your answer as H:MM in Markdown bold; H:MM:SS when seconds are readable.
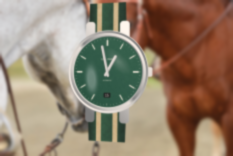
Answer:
**12:58**
